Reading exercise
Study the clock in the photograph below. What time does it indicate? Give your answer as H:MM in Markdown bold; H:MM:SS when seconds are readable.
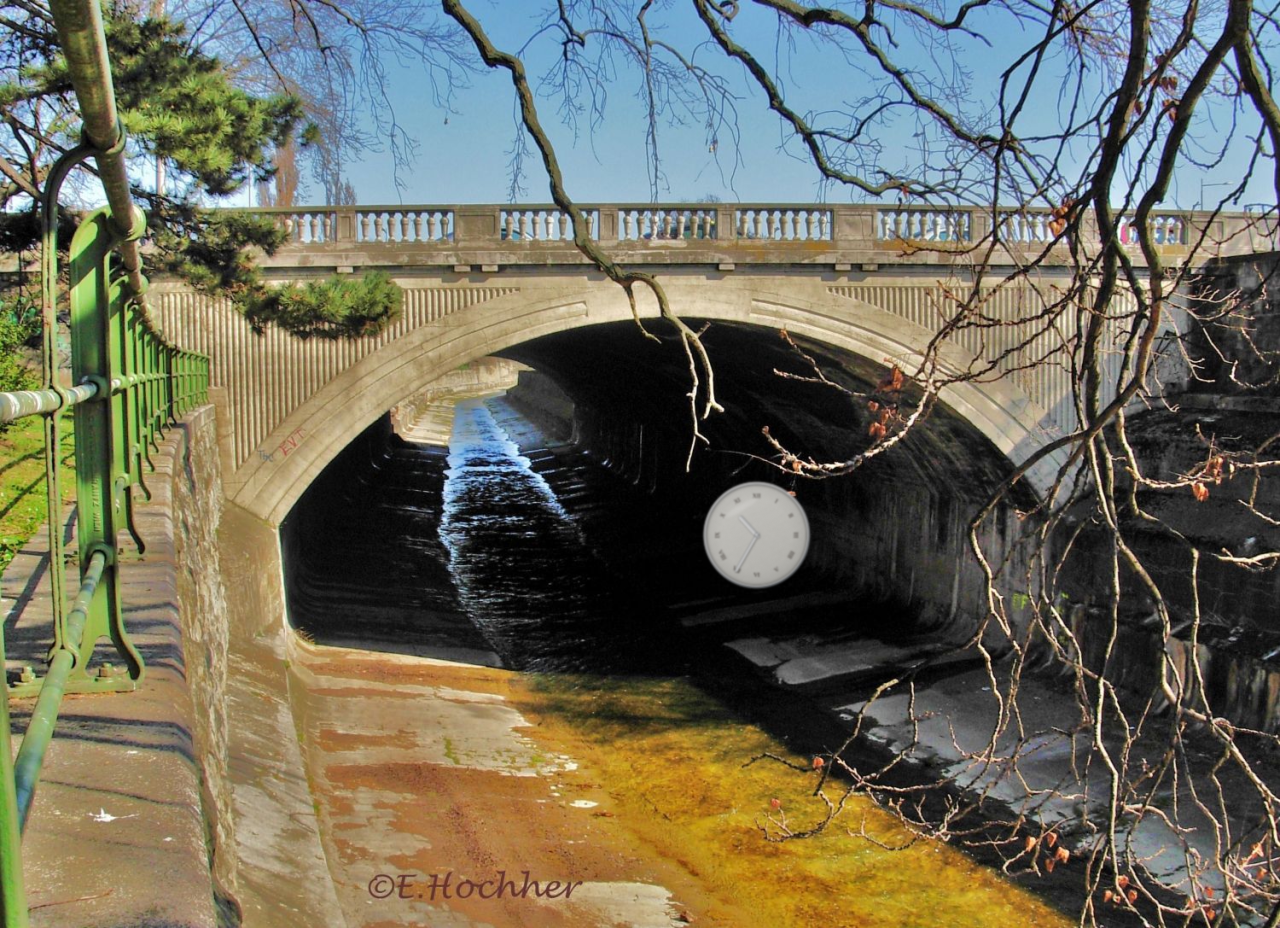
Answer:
**10:35**
